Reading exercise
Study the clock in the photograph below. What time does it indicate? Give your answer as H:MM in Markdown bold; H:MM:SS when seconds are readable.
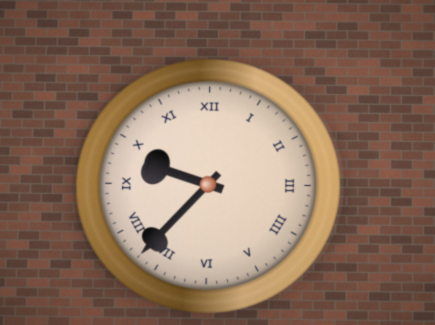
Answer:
**9:37**
